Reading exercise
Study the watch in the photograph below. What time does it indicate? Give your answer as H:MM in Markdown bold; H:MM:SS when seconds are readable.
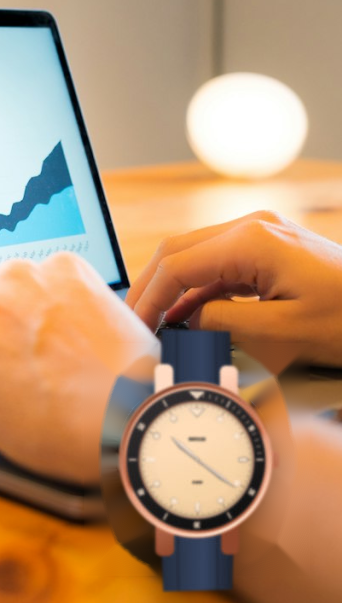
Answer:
**10:21**
